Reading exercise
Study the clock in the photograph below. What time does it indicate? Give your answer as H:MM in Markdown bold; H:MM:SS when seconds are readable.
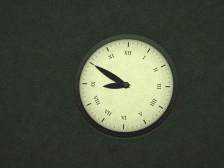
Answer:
**8:50**
